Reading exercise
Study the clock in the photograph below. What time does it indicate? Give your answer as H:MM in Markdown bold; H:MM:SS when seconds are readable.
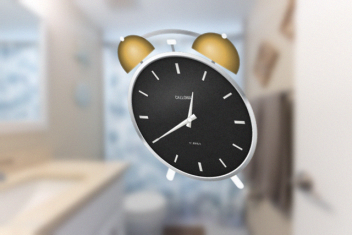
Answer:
**12:40**
